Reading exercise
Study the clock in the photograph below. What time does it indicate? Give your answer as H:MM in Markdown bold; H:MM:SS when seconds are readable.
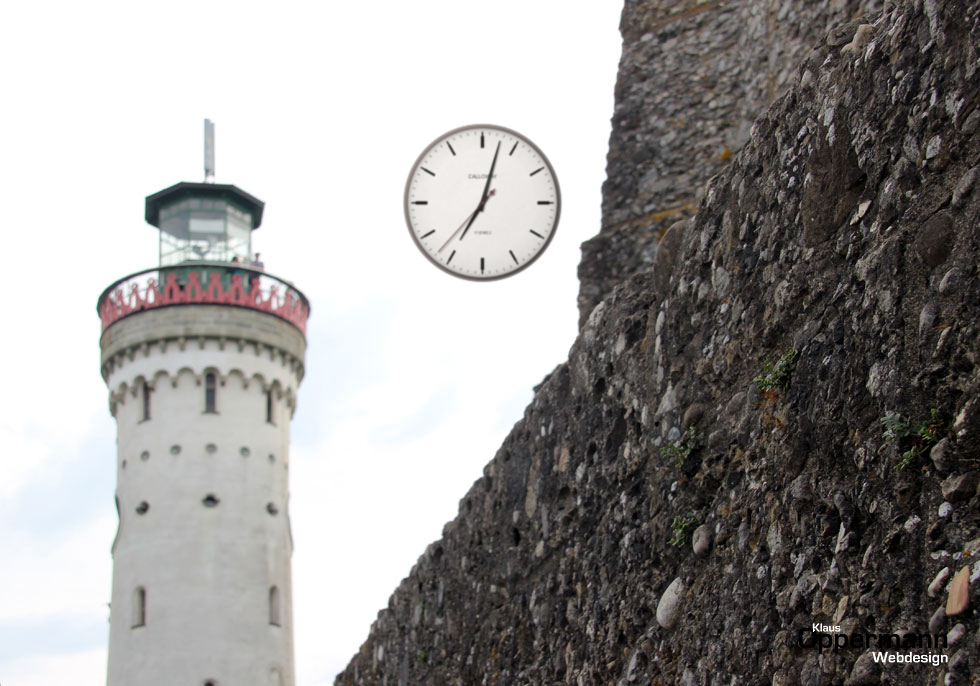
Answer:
**7:02:37**
